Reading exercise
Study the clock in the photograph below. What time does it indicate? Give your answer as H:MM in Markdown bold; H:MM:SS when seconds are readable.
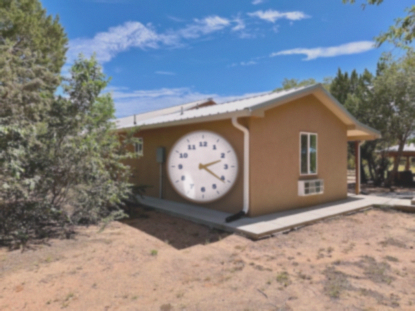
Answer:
**2:21**
